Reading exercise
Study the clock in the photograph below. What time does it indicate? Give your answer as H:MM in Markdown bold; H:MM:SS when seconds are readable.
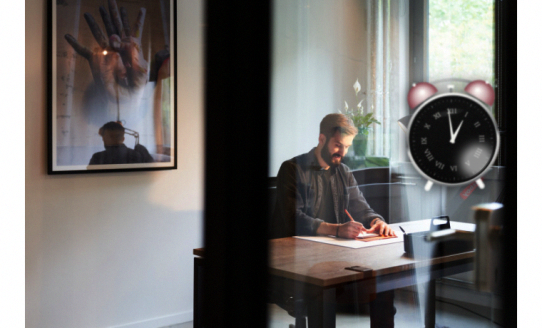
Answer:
**12:59**
